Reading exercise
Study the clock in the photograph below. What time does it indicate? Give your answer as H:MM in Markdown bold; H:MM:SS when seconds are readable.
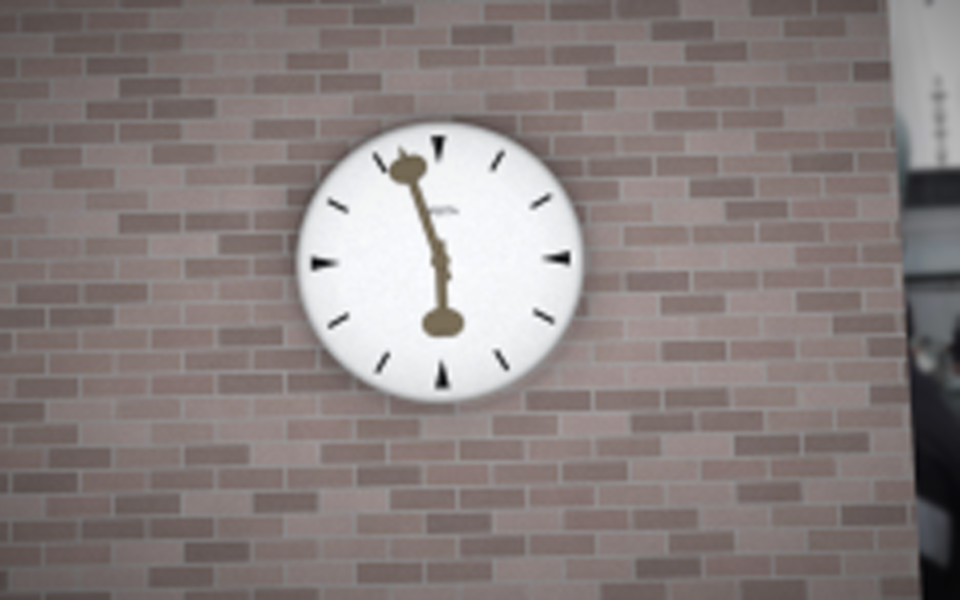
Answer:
**5:57**
